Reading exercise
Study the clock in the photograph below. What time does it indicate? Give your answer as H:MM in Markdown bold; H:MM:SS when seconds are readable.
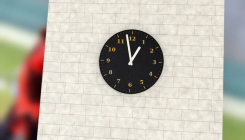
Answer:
**12:58**
